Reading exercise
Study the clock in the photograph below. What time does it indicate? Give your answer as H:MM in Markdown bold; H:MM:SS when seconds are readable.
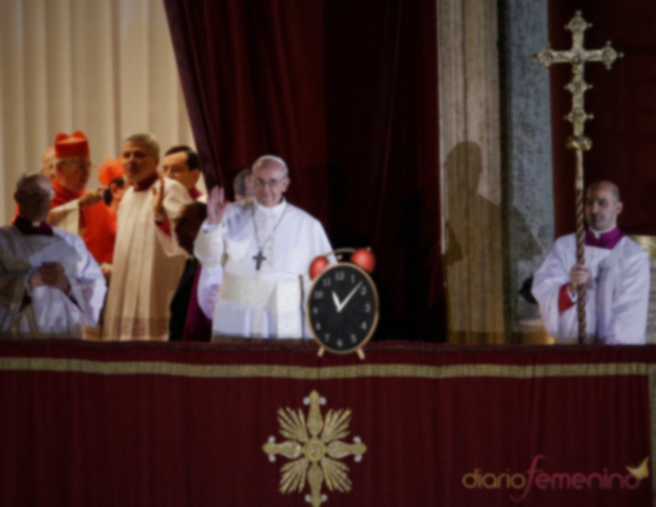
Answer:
**11:08**
